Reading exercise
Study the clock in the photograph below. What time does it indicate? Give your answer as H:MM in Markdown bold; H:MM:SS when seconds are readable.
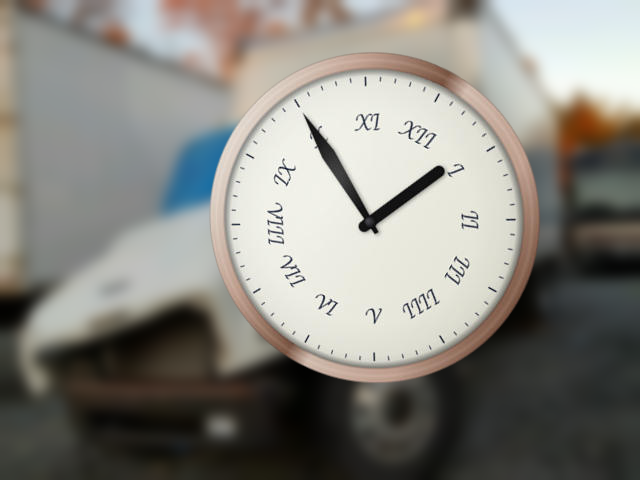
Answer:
**12:50**
